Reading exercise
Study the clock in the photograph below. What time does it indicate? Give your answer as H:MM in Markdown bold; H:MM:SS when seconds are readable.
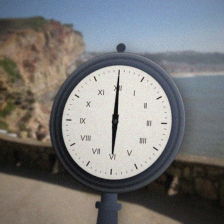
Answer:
**6:00**
